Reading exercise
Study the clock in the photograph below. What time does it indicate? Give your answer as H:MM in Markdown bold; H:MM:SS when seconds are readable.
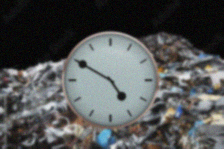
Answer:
**4:50**
